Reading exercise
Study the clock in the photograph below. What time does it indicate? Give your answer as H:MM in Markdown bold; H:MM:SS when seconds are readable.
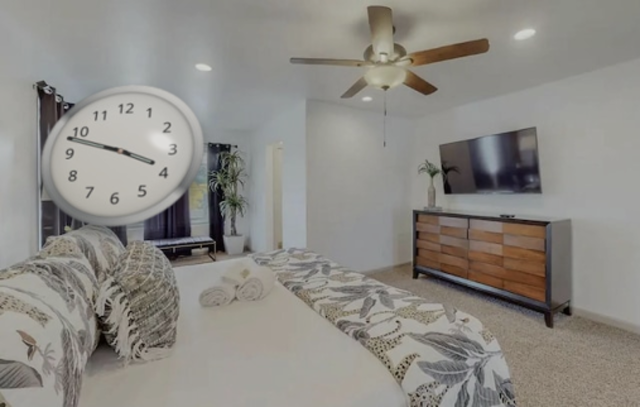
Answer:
**3:48**
